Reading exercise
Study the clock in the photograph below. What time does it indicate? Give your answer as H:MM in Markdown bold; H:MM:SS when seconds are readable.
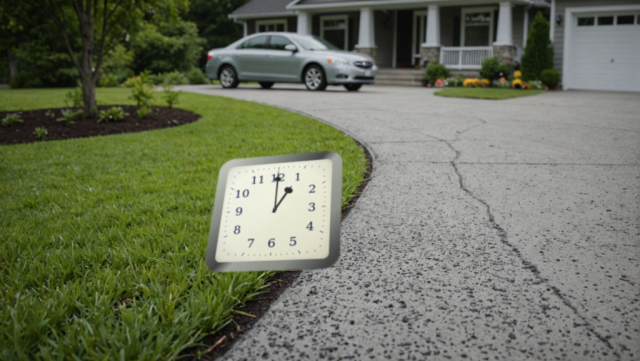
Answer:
**1:00**
